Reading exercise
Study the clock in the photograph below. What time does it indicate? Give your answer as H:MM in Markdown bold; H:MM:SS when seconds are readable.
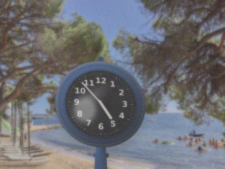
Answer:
**4:53**
